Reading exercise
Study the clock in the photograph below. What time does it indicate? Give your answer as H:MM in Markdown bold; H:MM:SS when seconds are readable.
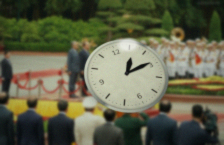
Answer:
**1:14**
